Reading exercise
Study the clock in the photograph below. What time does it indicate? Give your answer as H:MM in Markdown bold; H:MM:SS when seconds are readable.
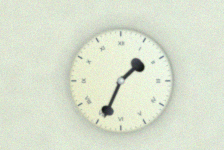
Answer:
**1:34**
